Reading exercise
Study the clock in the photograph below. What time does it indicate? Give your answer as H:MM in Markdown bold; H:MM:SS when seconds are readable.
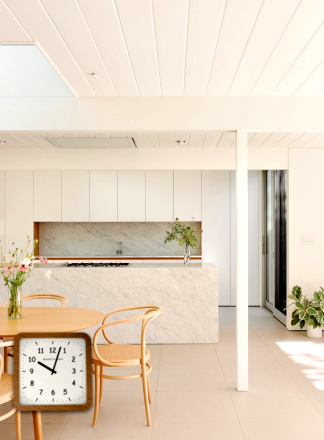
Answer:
**10:03**
